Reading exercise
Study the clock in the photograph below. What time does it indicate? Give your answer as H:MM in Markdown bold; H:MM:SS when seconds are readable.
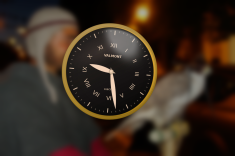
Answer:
**9:28**
